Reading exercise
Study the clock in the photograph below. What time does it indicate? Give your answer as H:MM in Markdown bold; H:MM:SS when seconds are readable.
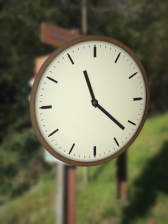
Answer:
**11:22**
